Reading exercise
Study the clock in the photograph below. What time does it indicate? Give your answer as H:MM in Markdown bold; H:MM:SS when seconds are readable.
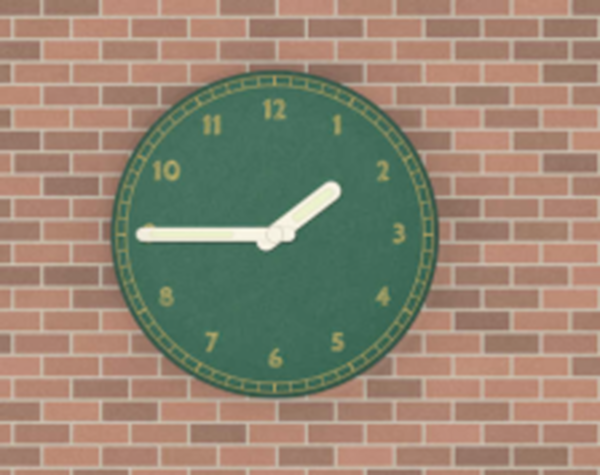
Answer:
**1:45**
